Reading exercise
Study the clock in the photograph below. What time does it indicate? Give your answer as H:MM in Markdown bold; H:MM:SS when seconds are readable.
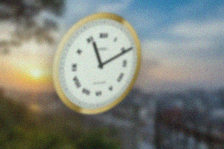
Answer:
**11:11**
